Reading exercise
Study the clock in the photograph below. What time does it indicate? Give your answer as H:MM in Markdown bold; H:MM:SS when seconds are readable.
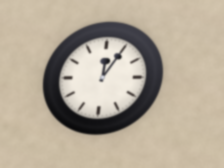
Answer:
**12:05**
